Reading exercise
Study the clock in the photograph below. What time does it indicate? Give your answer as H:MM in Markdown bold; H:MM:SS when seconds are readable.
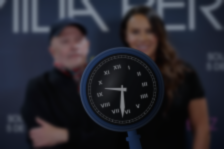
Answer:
**9:32**
